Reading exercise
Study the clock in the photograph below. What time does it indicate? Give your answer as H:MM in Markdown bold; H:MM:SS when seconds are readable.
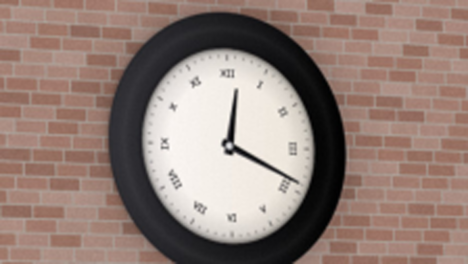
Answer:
**12:19**
